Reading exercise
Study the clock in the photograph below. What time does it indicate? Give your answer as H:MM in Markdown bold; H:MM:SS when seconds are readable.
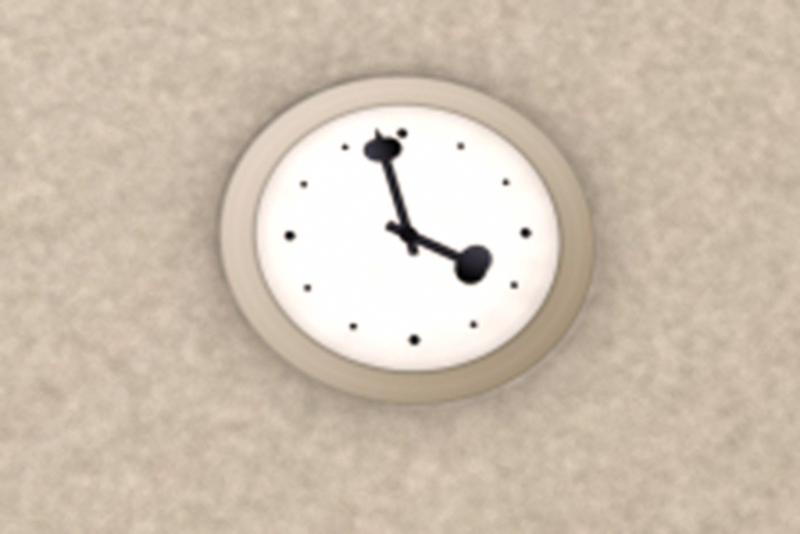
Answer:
**3:58**
